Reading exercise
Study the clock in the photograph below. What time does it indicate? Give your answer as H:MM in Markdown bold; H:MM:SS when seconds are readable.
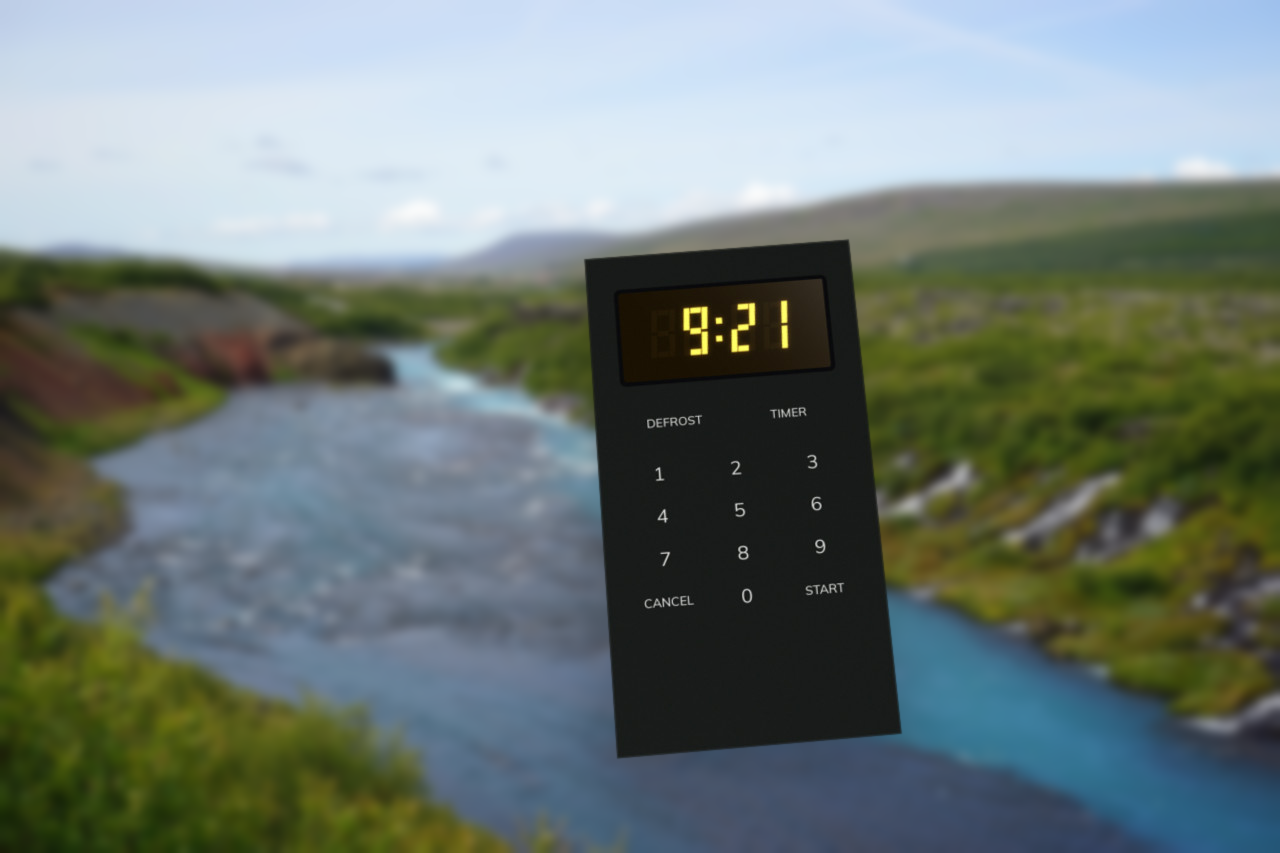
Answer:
**9:21**
